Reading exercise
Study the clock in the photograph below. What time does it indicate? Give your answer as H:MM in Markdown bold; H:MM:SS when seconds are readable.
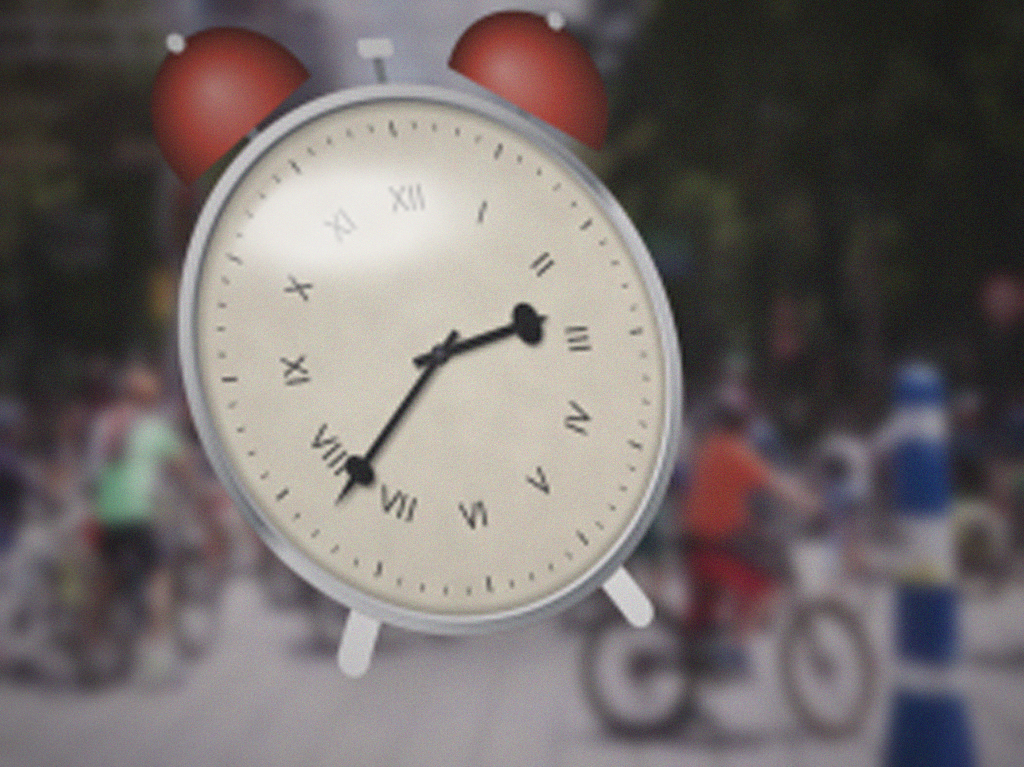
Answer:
**2:38**
